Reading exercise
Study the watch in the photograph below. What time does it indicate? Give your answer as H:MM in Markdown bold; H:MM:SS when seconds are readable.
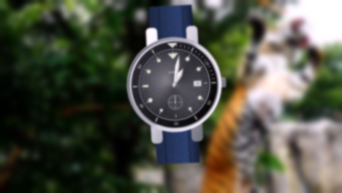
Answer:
**1:02**
